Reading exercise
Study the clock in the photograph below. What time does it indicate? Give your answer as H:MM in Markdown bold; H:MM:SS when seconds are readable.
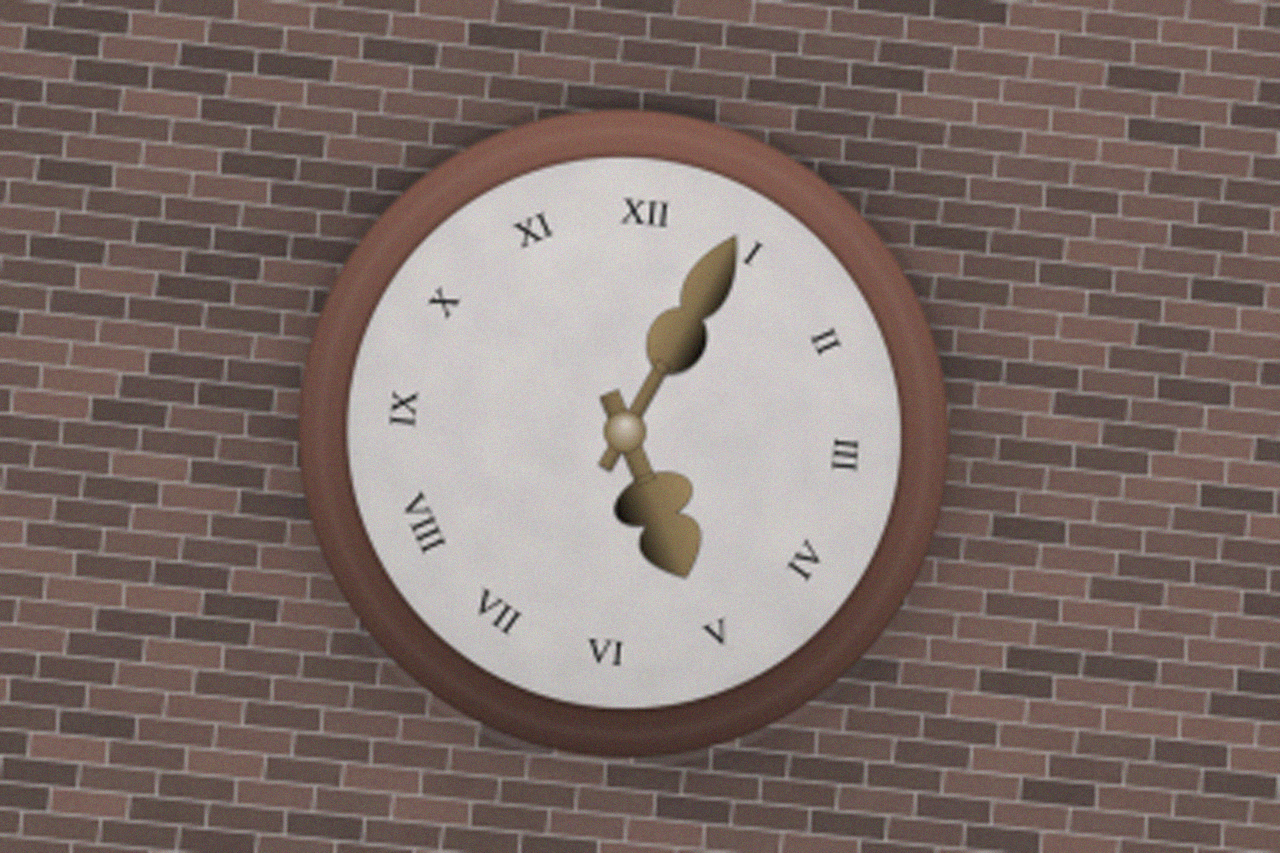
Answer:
**5:04**
